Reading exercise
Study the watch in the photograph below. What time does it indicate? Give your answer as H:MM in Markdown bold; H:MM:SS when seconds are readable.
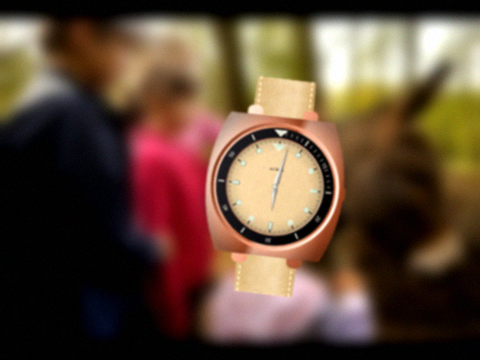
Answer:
**6:02**
